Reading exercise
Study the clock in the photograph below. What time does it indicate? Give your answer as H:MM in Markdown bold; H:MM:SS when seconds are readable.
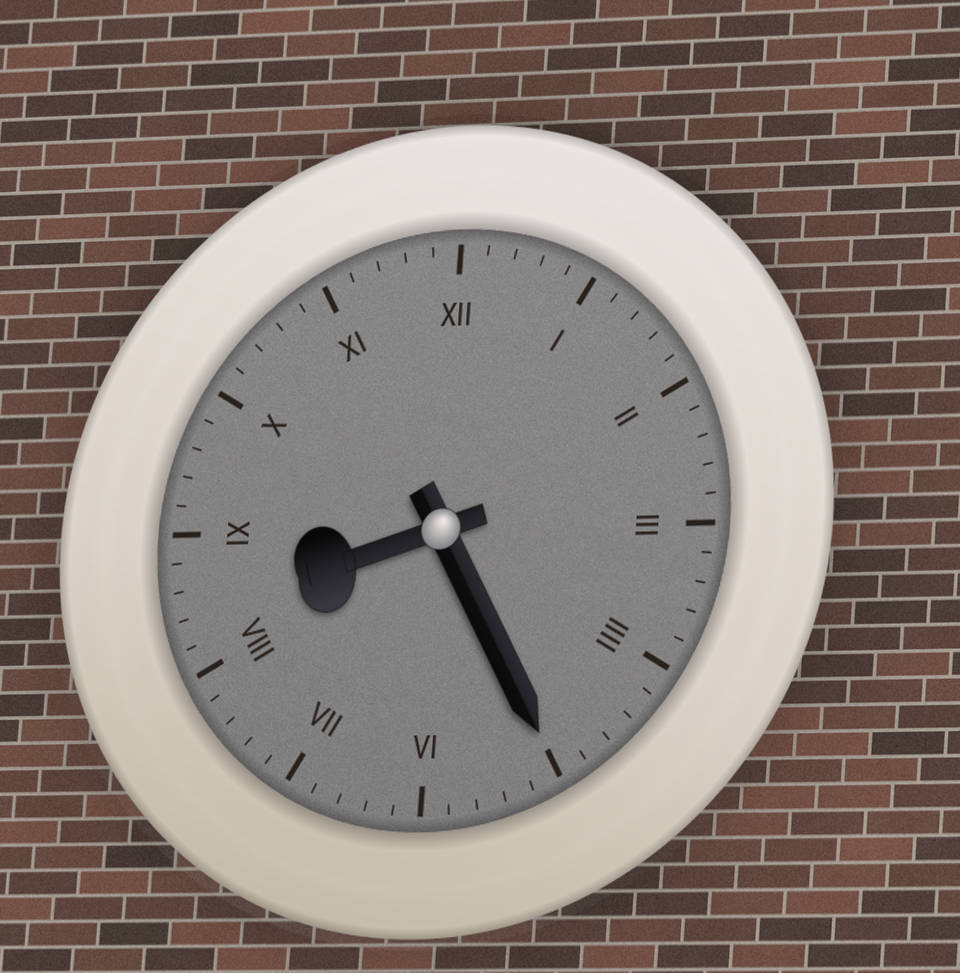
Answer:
**8:25**
